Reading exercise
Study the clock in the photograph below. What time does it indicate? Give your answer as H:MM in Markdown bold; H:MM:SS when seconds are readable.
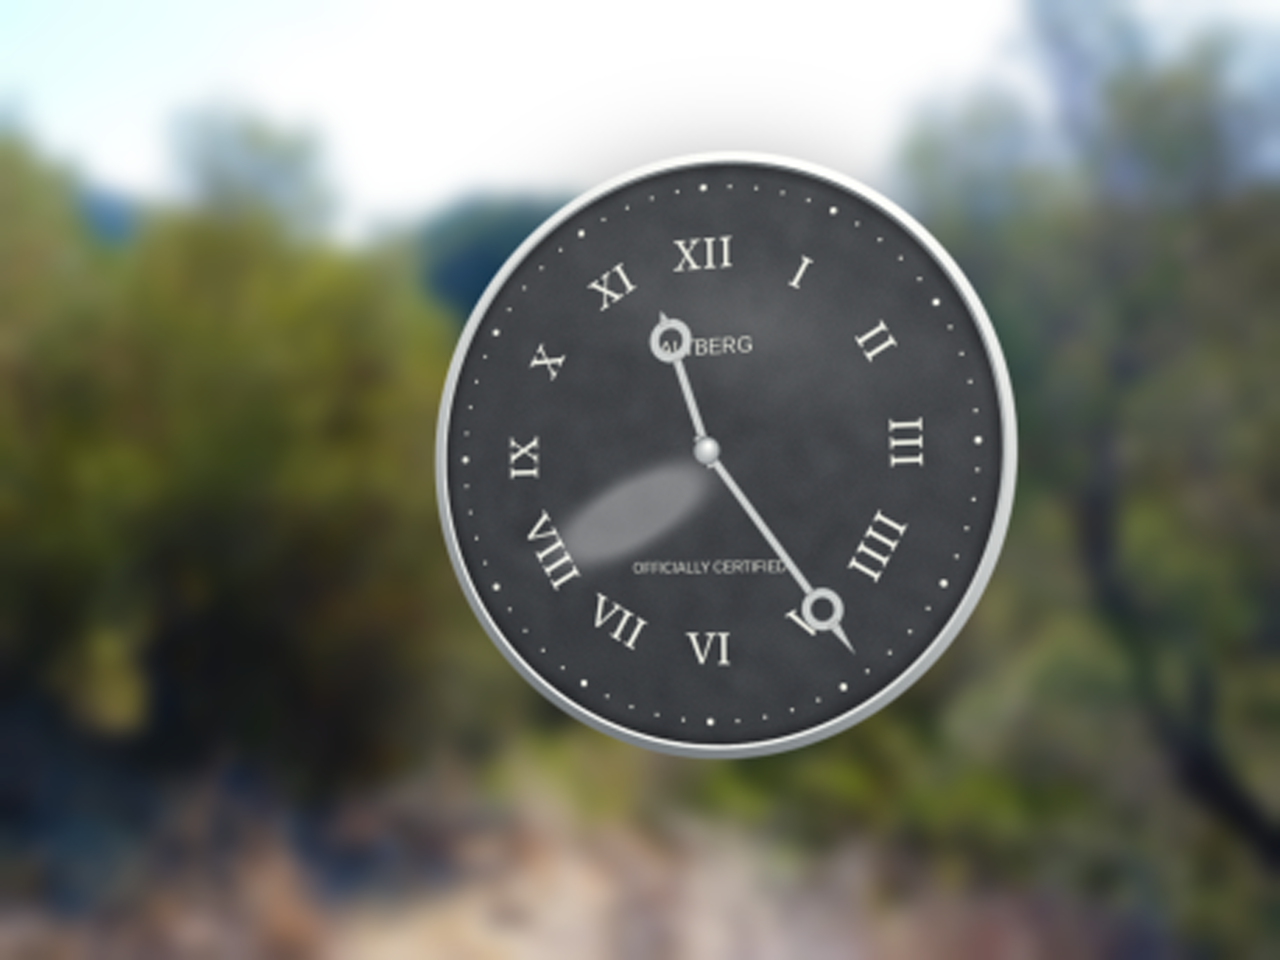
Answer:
**11:24**
